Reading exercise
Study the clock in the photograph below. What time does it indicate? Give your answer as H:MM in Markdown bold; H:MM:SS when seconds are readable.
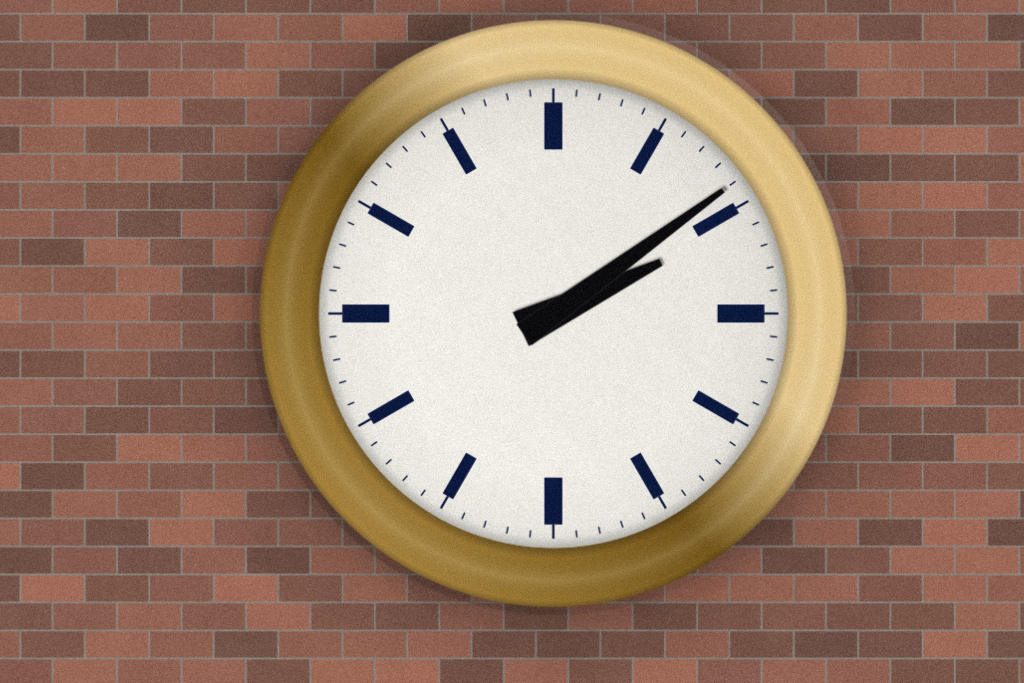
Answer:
**2:09**
